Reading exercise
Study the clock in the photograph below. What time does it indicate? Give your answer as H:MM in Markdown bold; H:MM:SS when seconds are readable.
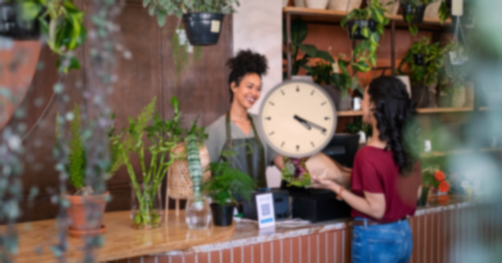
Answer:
**4:19**
